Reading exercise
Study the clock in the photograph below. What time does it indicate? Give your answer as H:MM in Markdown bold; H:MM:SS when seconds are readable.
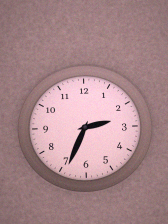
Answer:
**2:34**
